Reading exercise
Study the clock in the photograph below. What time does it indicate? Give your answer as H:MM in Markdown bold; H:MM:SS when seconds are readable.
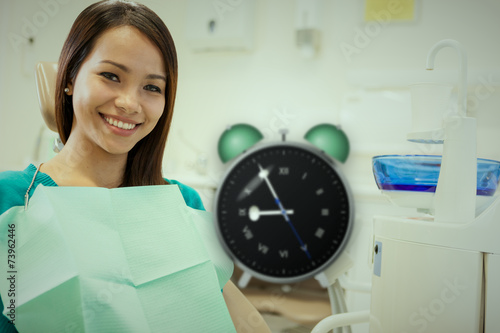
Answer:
**8:55:25**
